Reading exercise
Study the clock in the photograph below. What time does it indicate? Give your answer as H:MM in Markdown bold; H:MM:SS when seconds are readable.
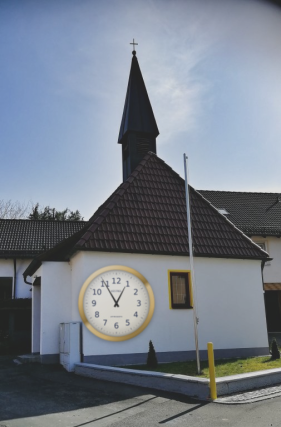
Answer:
**12:55**
